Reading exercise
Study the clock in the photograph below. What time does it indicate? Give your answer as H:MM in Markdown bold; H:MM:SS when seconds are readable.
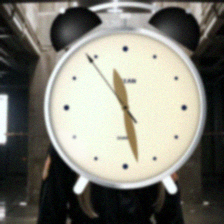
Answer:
**11:27:54**
